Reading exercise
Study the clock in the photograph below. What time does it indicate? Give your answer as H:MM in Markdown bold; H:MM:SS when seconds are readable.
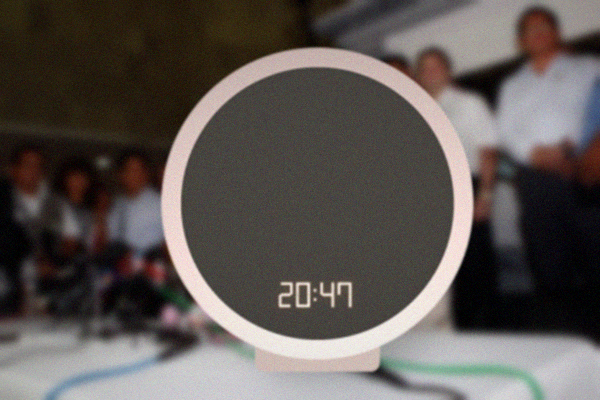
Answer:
**20:47**
